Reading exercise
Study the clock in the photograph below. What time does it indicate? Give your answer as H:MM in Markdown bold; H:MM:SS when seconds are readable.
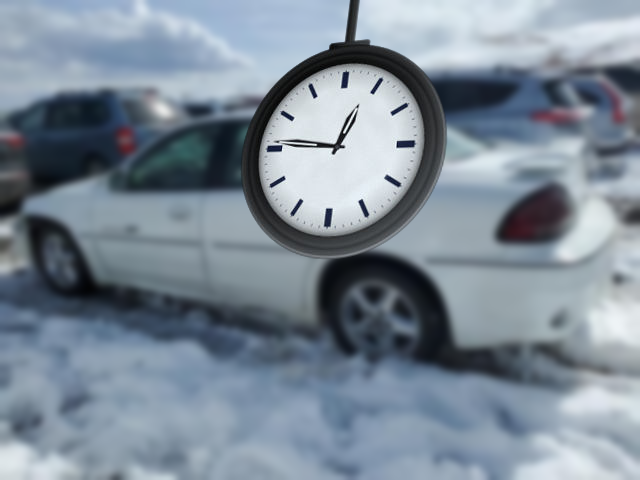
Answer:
**12:46**
